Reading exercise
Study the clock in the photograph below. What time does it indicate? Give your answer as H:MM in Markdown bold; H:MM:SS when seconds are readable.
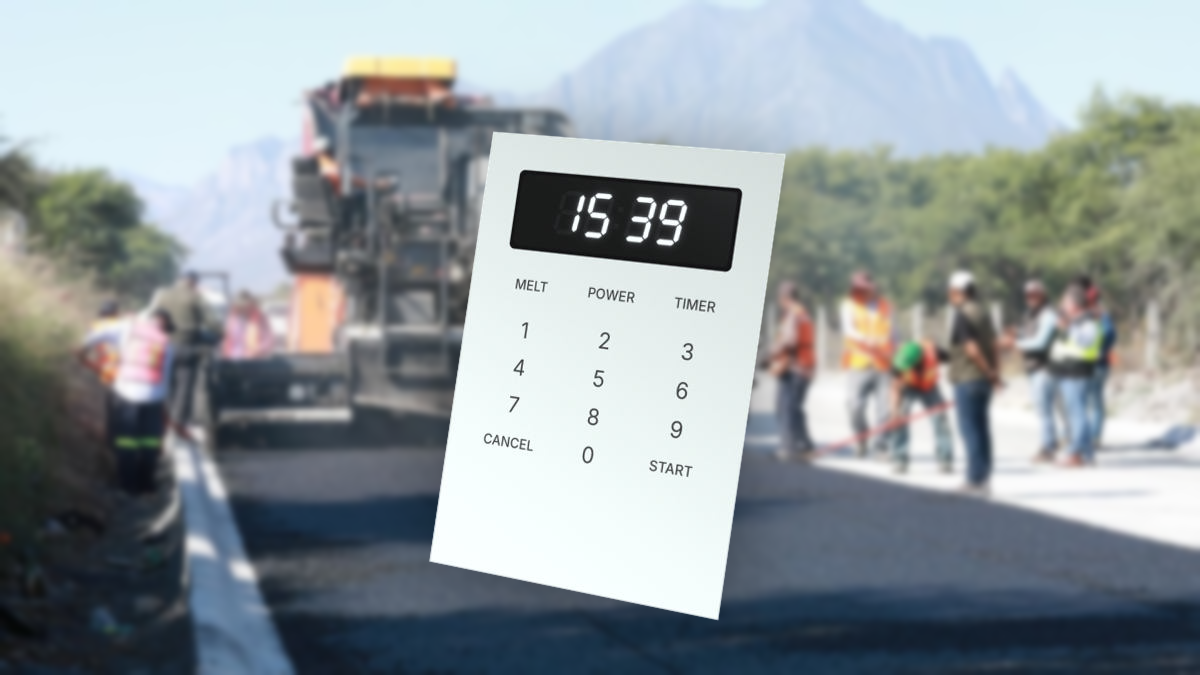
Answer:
**15:39**
